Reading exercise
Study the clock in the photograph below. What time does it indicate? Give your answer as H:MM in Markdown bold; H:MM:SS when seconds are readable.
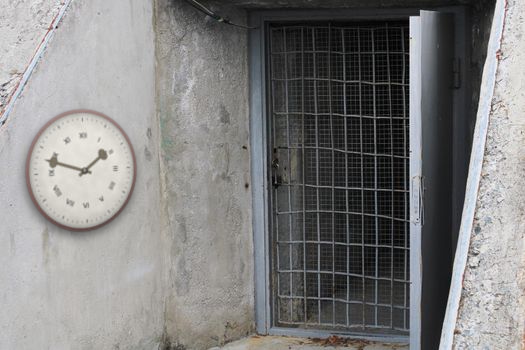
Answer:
**1:48**
